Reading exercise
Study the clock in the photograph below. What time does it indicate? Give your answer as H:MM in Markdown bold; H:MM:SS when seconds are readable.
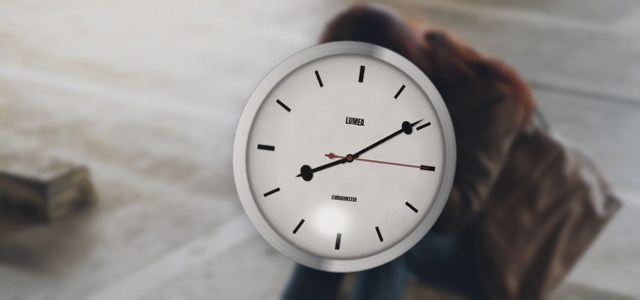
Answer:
**8:09:15**
